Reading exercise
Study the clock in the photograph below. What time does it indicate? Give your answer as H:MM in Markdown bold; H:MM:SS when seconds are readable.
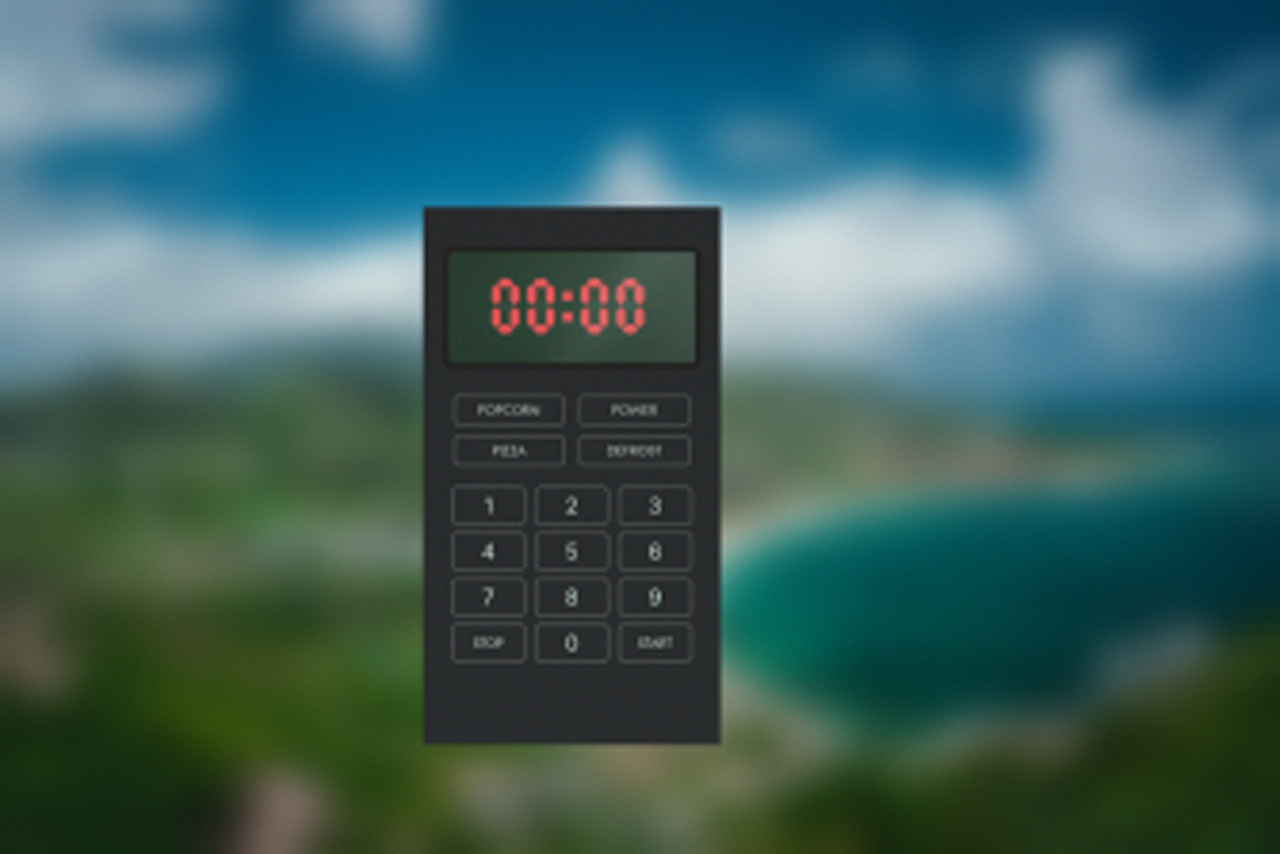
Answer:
**0:00**
